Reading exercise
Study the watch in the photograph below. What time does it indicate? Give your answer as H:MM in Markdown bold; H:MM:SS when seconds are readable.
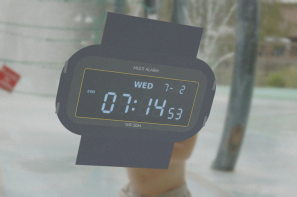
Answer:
**7:14:53**
